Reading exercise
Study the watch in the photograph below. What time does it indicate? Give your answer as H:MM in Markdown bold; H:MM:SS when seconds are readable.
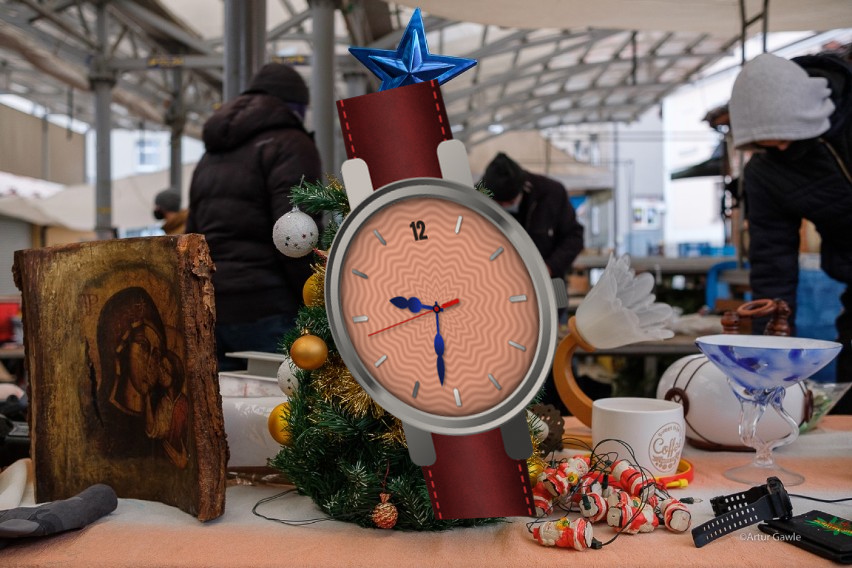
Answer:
**9:31:43**
